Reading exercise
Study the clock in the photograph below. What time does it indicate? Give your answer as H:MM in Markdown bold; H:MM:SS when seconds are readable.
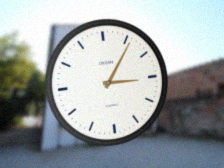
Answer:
**3:06**
